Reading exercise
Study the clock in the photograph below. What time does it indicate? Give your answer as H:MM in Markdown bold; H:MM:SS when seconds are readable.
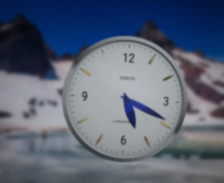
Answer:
**5:19**
